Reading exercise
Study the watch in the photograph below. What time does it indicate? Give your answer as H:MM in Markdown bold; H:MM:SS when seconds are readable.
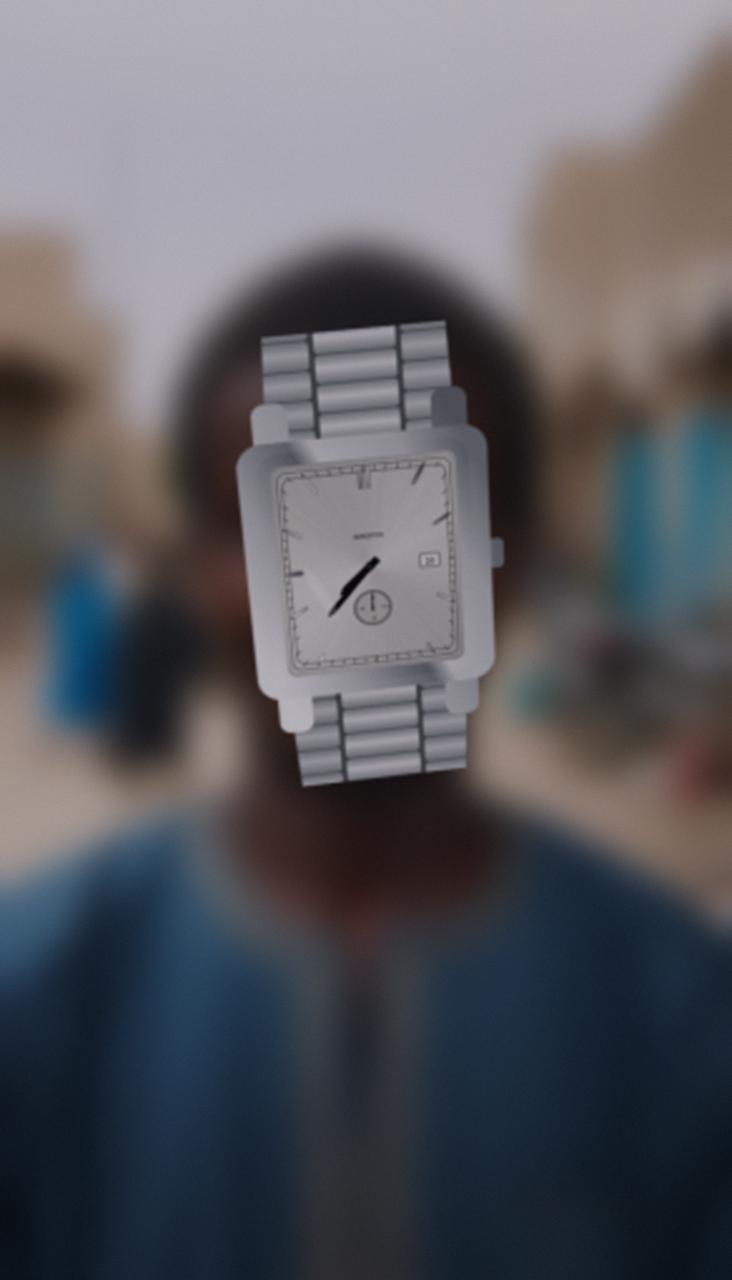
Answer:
**7:37**
